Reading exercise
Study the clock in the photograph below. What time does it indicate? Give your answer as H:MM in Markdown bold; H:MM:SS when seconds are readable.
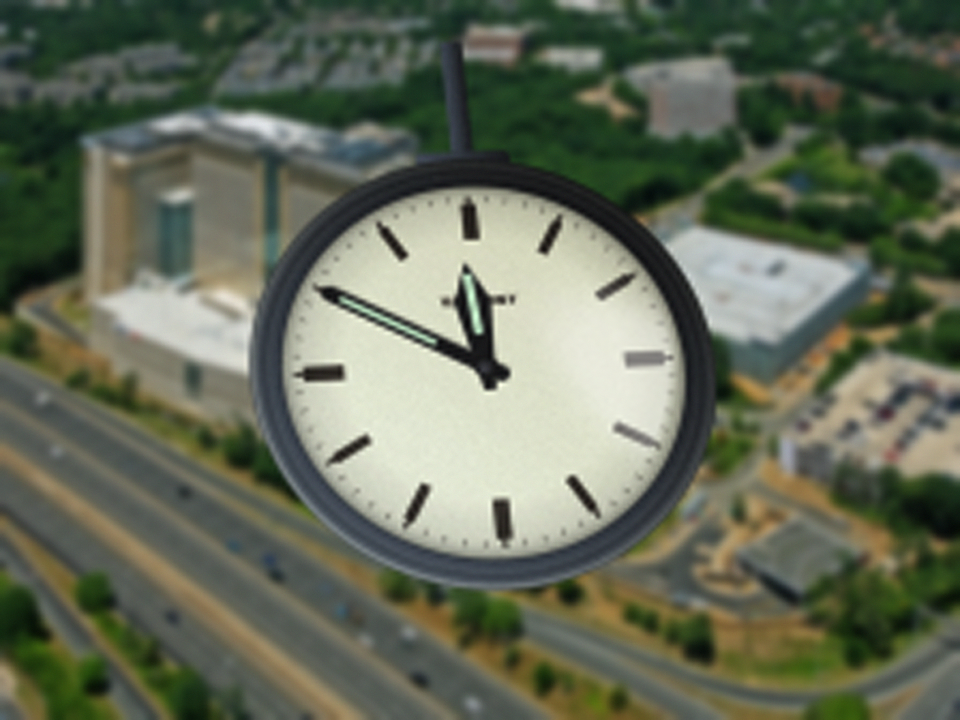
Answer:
**11:50**
